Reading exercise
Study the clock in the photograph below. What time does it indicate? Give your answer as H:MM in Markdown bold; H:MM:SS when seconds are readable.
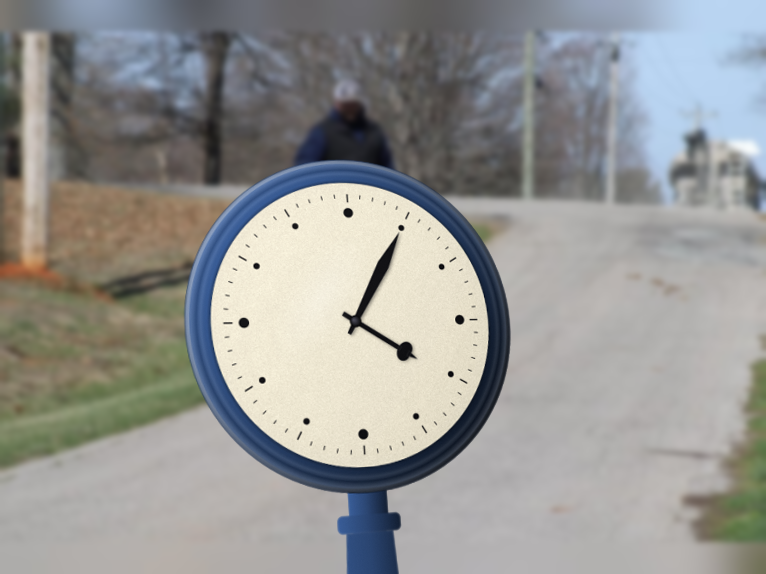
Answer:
**4:05**
